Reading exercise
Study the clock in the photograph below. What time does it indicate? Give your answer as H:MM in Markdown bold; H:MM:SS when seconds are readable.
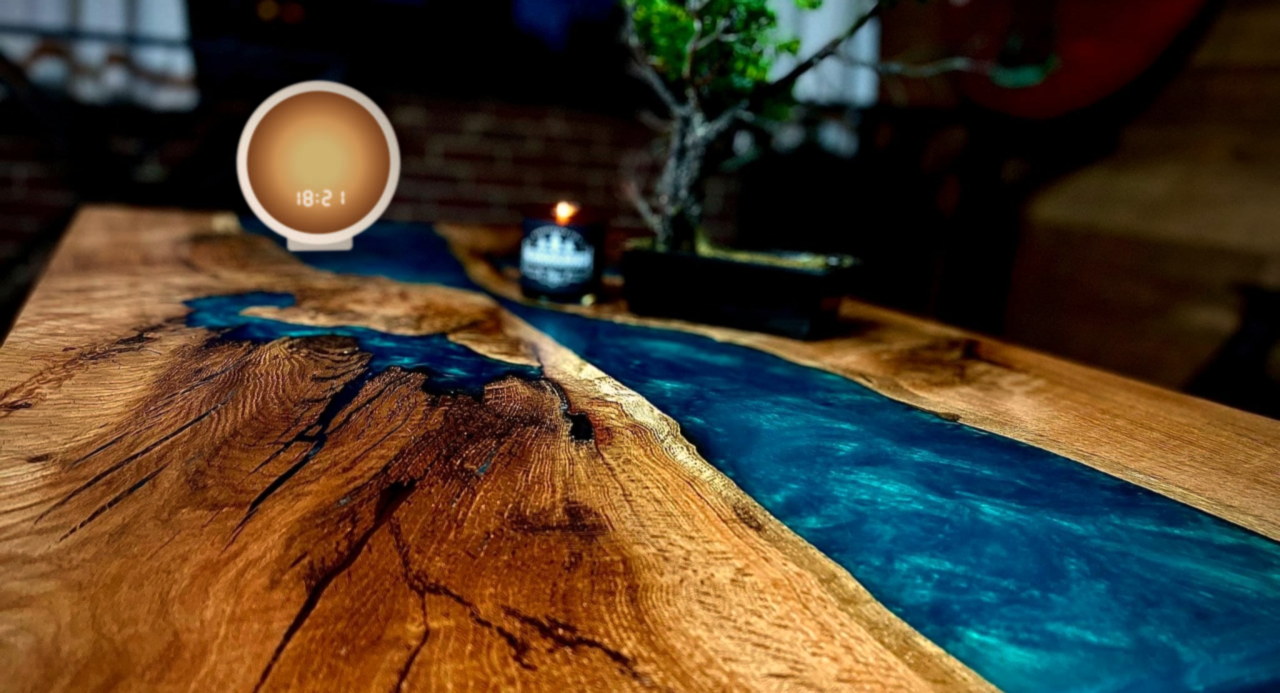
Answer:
**18:21**
